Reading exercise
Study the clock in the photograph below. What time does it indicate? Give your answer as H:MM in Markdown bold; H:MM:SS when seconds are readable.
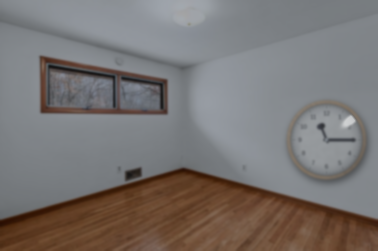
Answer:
**11:15**
